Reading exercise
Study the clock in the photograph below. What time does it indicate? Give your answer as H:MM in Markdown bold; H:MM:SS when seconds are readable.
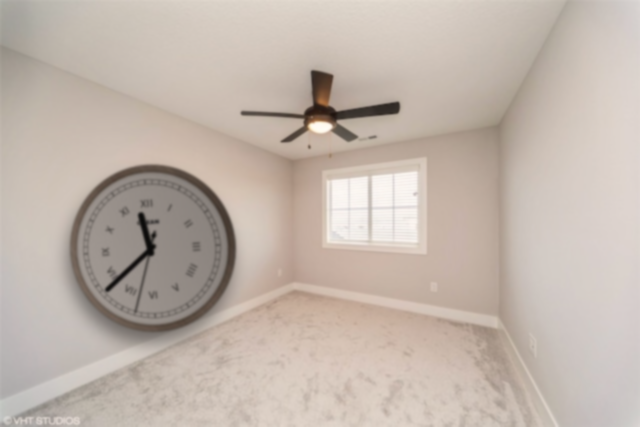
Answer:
**11:38:33**
